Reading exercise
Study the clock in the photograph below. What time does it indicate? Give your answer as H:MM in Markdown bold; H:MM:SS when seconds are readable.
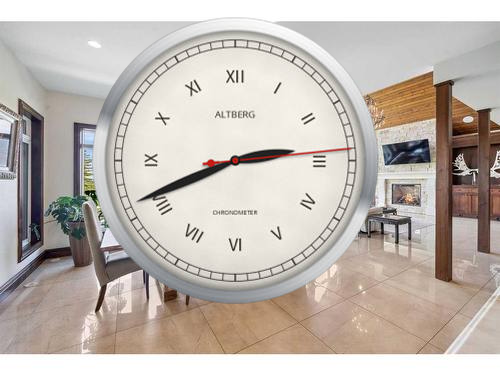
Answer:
**2:41:14**
